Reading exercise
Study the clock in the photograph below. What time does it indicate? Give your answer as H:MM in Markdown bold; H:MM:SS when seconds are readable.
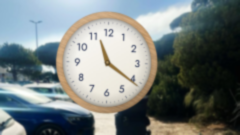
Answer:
**11:21**
